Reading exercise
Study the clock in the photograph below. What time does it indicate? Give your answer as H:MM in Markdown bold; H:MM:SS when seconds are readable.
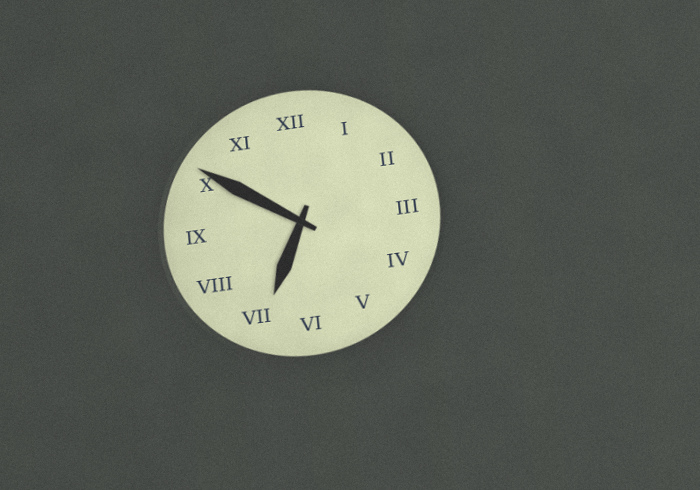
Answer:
**6:51**
